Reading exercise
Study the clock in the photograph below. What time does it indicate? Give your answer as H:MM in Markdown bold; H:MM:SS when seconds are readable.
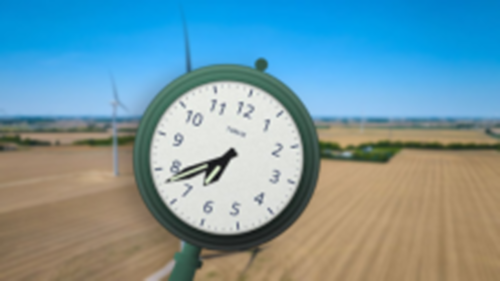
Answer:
**6:38**
